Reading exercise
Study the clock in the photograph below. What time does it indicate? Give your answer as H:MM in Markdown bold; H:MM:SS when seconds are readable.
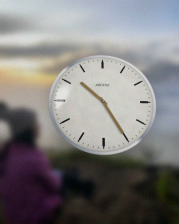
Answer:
**10:25**
